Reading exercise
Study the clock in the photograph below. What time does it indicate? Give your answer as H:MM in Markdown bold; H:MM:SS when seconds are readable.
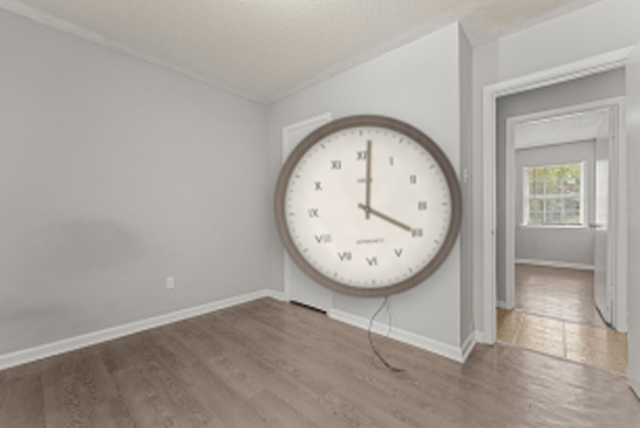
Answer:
**4:01**
